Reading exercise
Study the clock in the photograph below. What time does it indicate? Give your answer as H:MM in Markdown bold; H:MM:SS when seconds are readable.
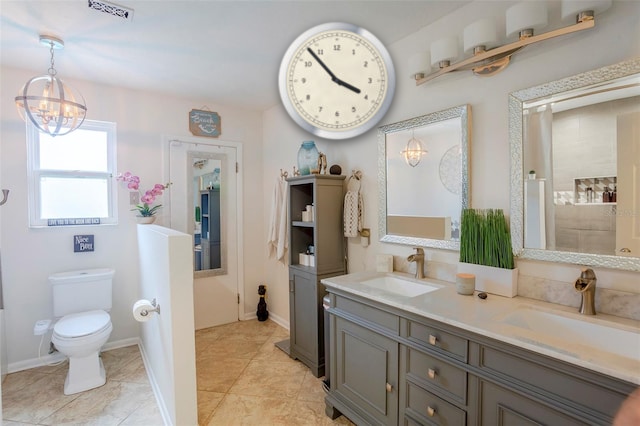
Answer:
**3:53**
